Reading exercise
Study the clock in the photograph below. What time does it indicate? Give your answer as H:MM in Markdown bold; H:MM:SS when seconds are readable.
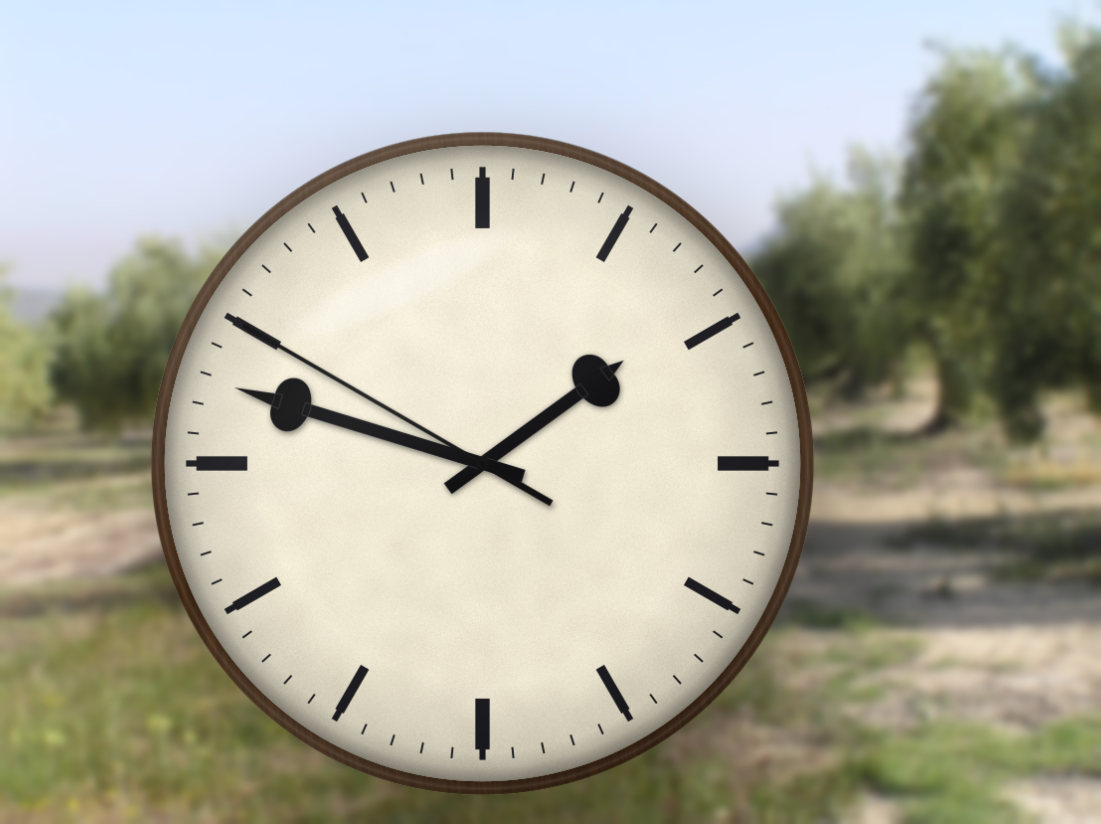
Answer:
**1:47:50**
